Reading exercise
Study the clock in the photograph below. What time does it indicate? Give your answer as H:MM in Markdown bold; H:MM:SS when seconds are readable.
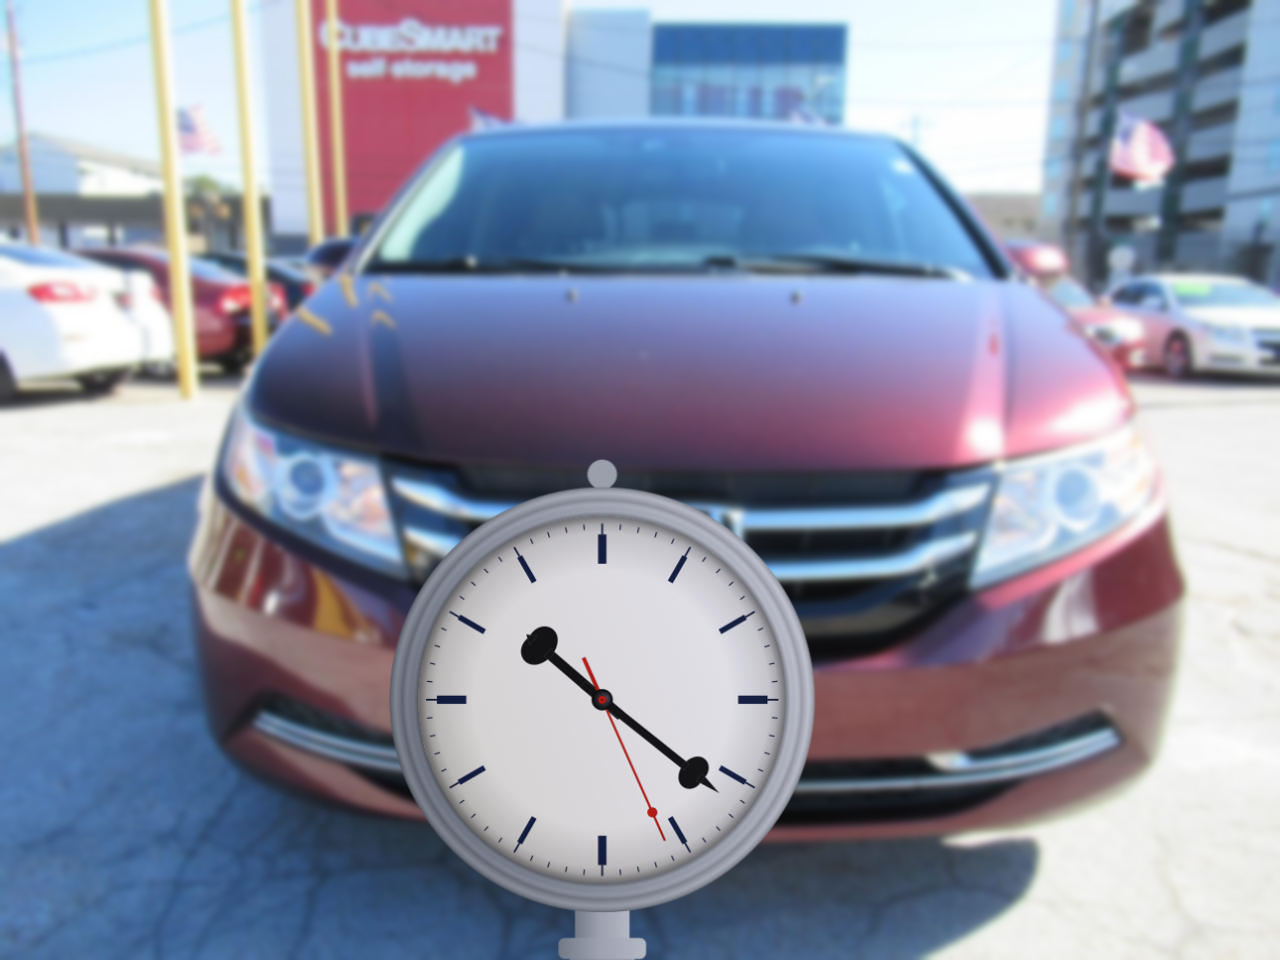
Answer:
**10:21:26**
